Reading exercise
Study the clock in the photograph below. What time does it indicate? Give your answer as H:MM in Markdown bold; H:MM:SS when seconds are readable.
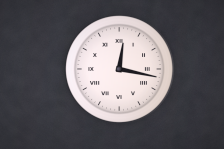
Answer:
**12:17**
